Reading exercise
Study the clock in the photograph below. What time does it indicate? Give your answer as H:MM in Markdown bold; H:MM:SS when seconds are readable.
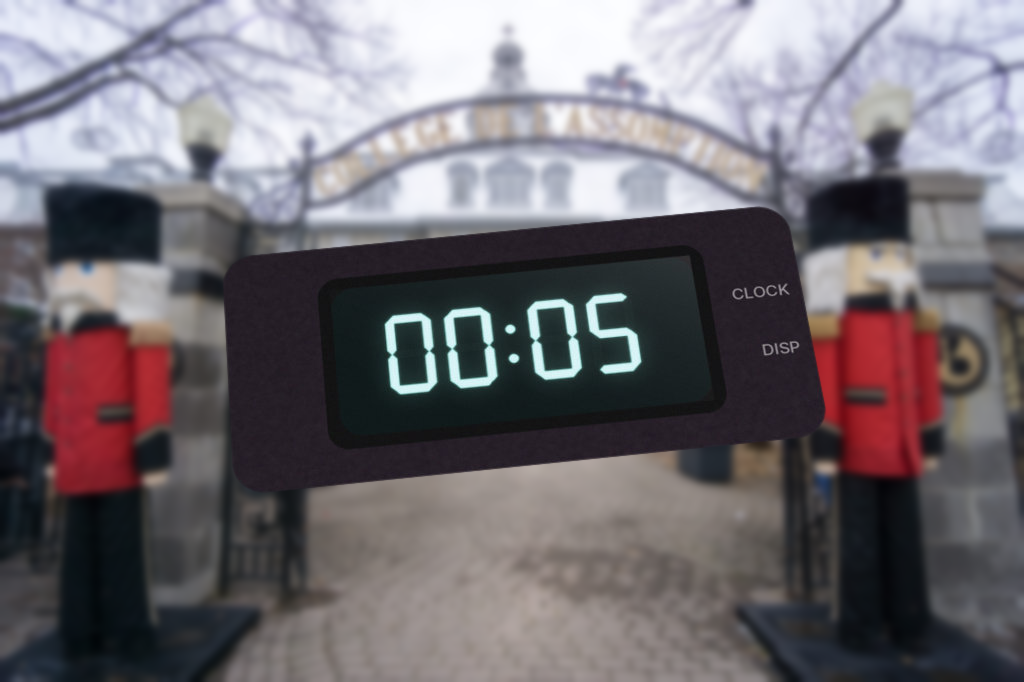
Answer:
**0:05**
